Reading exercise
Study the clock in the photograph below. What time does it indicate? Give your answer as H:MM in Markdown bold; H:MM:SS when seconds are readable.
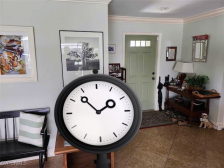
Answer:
**1:53**
